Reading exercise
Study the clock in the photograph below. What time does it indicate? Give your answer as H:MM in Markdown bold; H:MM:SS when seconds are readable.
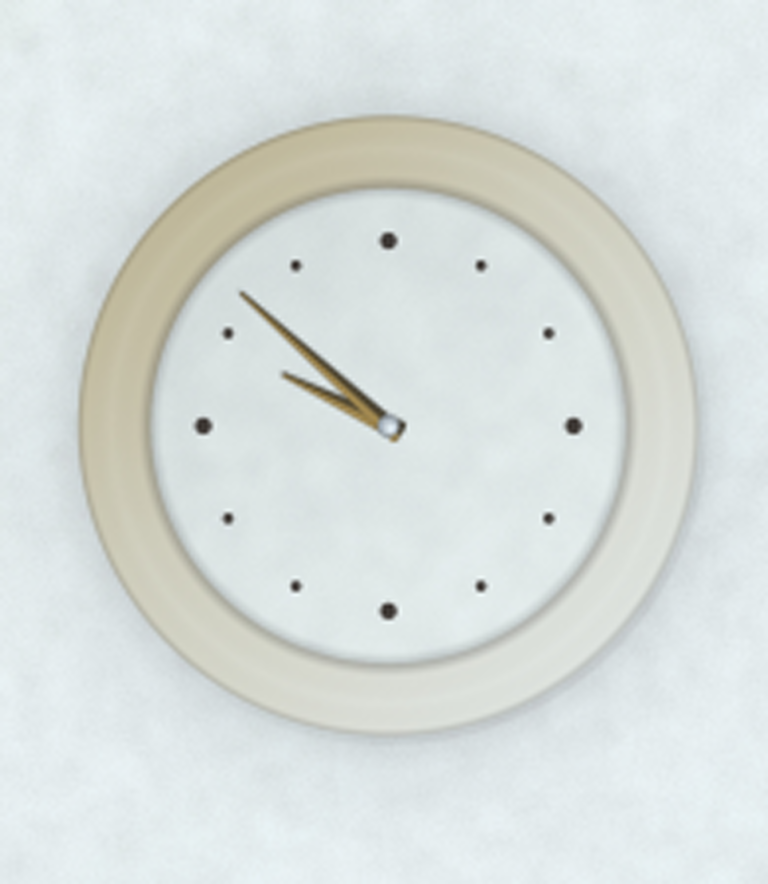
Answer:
**9:52**
